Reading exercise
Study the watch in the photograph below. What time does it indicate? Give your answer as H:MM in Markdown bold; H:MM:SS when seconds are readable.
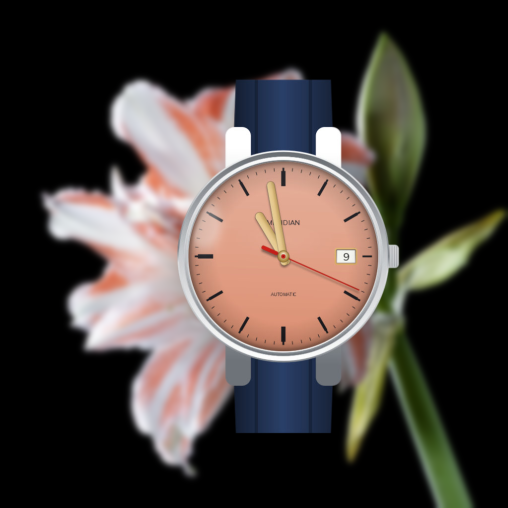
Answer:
**10:58:19**
